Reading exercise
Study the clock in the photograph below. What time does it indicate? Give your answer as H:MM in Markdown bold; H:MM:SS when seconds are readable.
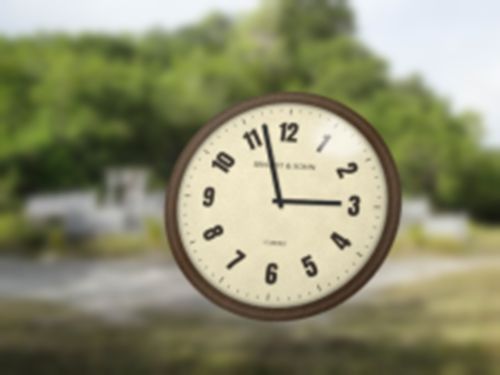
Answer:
**2:57**
